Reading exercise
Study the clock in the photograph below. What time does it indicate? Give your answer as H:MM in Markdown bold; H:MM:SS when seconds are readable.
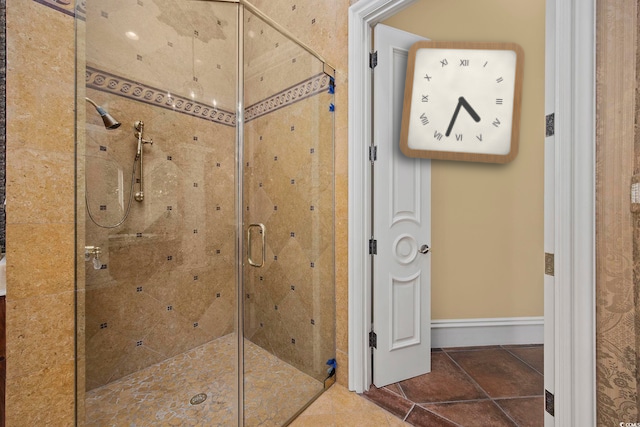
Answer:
**4:33**
